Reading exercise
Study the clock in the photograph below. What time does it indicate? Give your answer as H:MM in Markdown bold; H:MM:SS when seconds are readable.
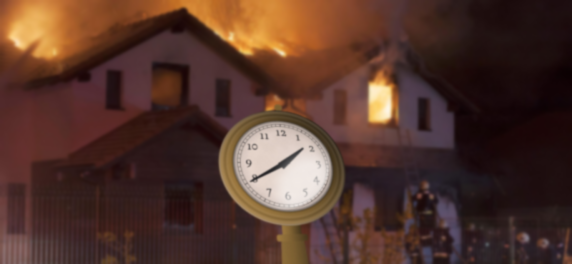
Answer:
**1:40**
